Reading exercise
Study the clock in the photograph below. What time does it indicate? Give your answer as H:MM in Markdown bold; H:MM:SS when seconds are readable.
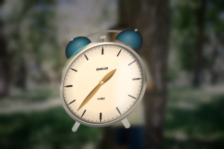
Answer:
**1:37**
